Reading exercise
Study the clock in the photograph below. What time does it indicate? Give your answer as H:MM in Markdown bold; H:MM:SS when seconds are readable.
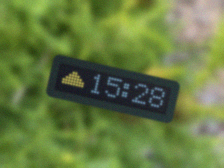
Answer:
**15:28**
